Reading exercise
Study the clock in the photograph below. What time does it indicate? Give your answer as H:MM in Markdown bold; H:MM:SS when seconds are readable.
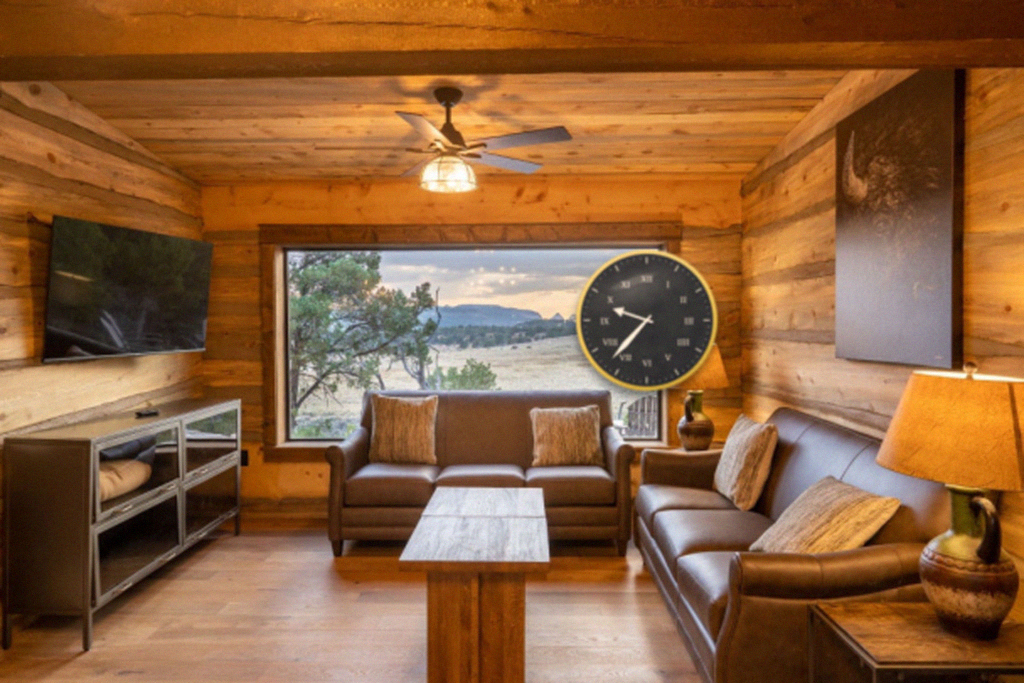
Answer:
**9:37**
